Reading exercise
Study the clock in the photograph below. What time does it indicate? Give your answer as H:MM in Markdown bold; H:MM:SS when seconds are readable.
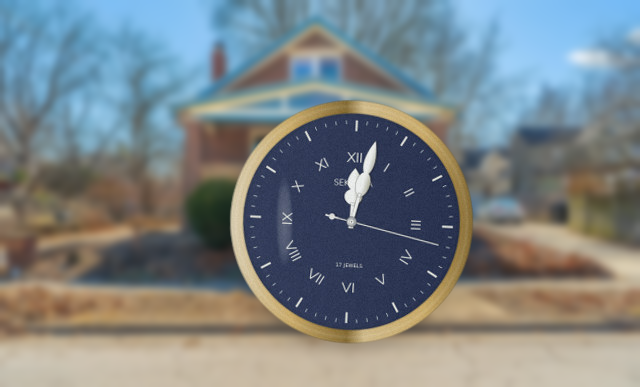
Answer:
**12:02:17**
